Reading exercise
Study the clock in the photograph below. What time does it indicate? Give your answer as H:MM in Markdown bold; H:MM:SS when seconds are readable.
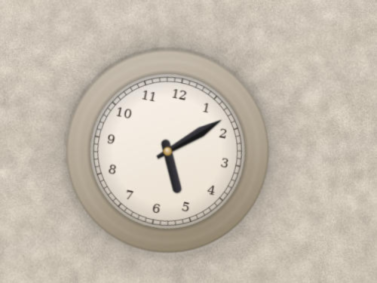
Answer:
**5:08**
